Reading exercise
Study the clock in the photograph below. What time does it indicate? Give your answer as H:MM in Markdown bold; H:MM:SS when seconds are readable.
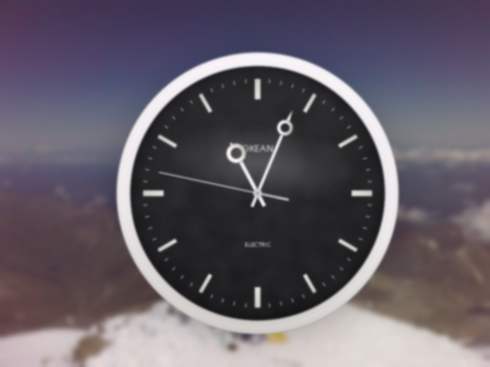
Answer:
**11:03:47**
